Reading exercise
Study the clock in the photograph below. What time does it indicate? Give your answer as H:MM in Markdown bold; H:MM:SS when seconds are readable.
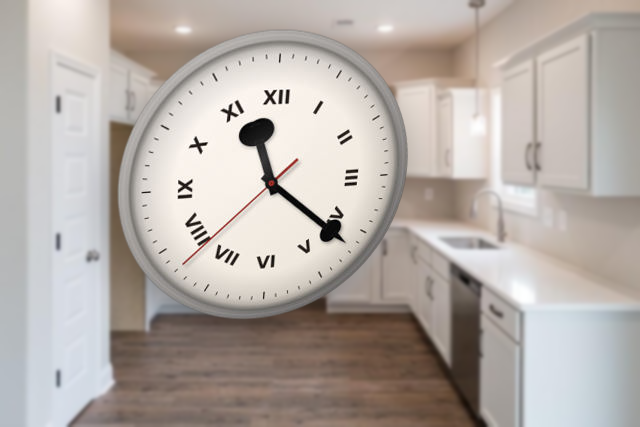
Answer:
**11:21:38**
